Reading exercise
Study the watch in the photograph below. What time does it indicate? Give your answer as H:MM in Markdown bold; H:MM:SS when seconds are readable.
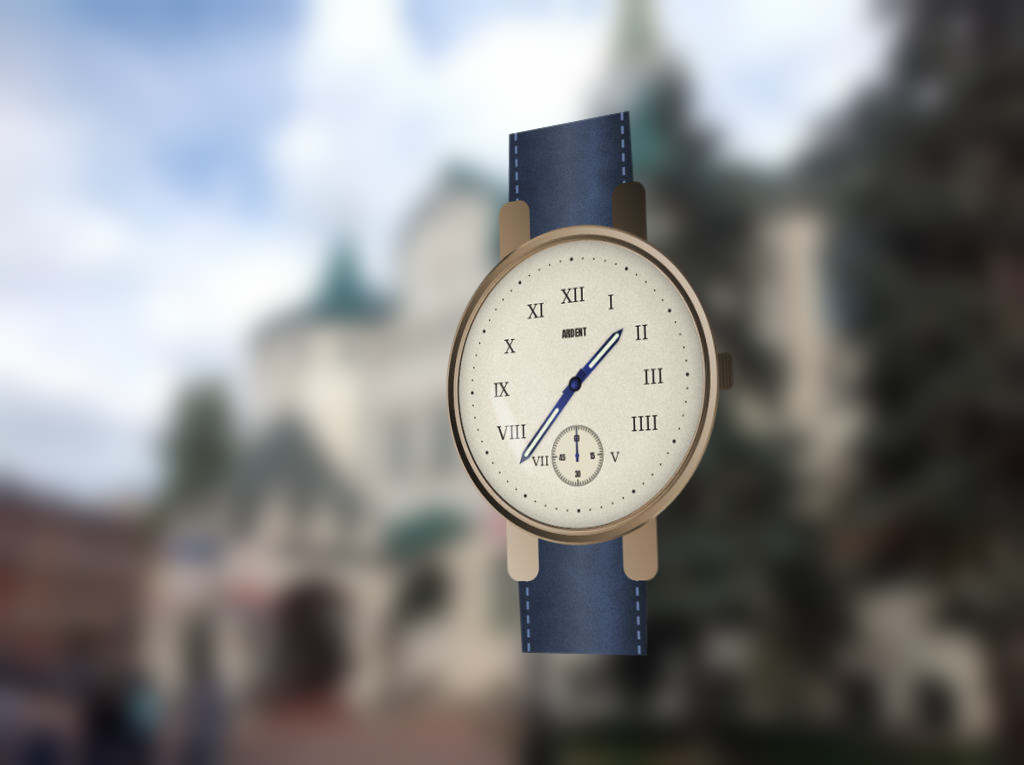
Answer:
**1:37**
